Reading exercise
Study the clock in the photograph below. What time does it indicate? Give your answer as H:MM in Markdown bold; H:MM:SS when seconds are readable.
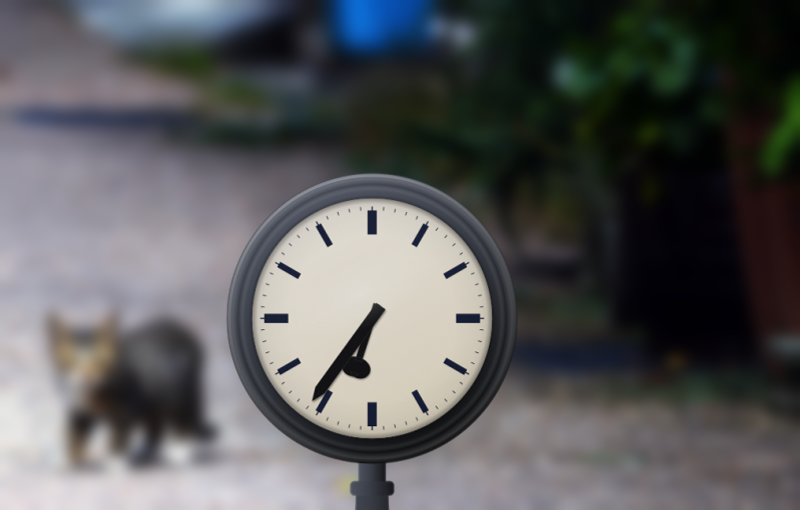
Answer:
**6:36**
